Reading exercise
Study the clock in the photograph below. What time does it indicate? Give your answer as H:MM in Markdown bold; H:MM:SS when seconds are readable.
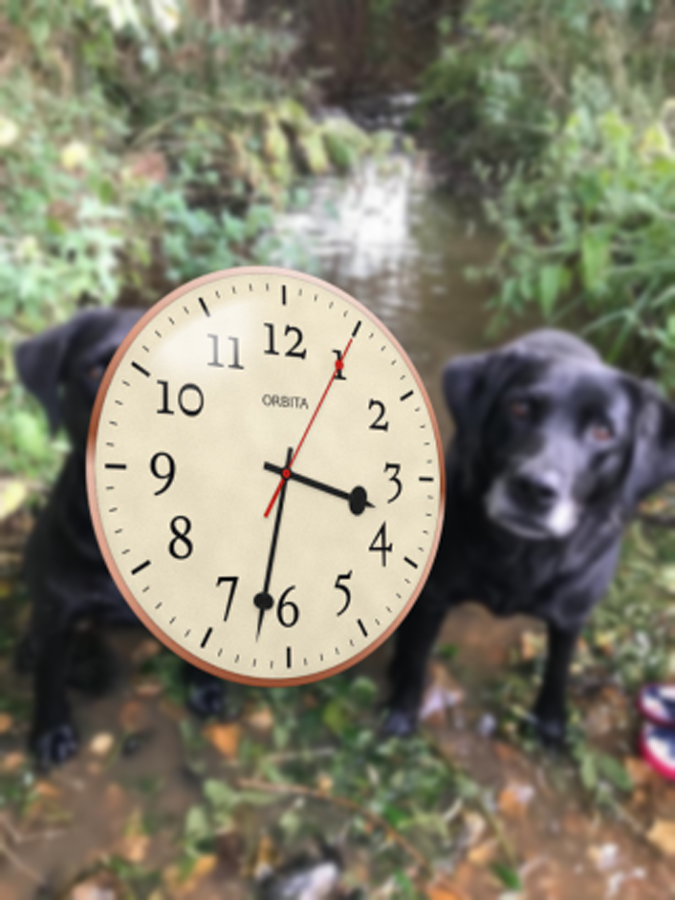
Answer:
**3:32:05**
